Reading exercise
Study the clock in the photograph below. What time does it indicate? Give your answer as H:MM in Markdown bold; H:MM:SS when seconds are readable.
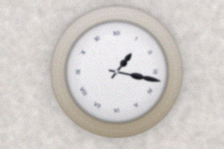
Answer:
**1:17**
